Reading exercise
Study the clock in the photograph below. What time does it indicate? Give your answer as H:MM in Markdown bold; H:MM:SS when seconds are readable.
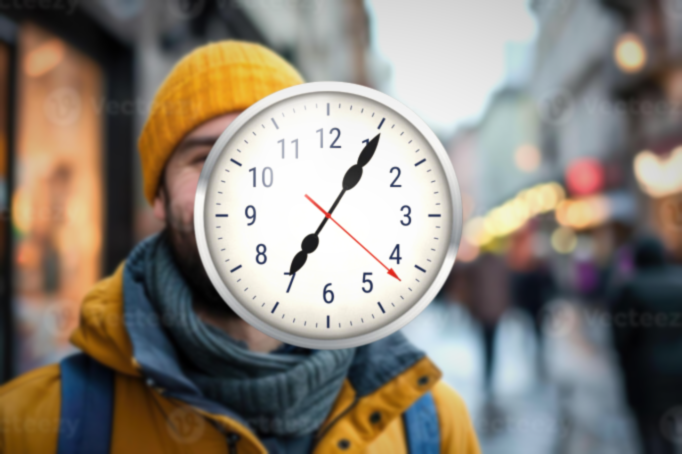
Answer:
**7:05:22**
